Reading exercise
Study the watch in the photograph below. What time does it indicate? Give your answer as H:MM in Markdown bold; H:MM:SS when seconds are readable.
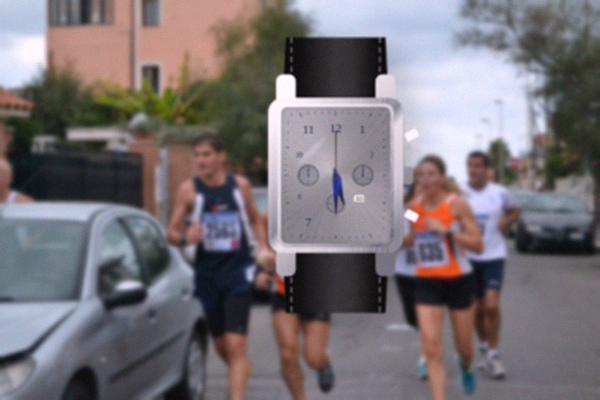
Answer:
**5:30**
